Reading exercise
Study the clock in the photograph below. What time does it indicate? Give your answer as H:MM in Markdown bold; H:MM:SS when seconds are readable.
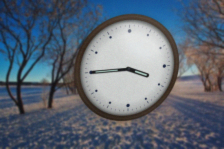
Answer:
**3:45**
